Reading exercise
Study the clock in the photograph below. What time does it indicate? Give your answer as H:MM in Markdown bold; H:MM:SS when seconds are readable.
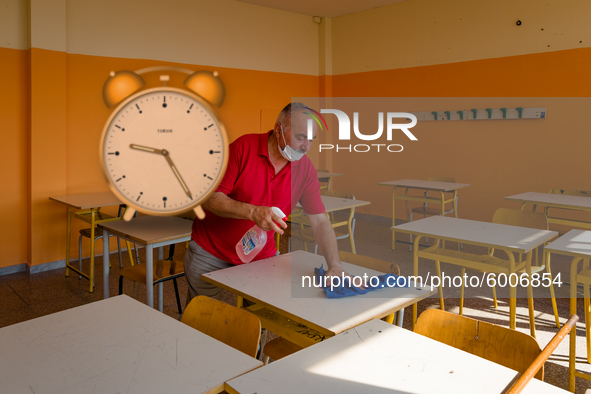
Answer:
**9:25**
